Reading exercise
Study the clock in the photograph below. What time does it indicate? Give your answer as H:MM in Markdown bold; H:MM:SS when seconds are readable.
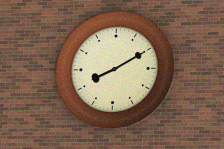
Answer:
**8:10**
